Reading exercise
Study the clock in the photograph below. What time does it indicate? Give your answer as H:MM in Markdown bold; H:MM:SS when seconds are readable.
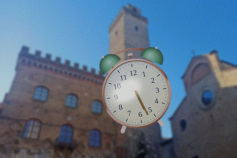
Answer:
**5:27**
